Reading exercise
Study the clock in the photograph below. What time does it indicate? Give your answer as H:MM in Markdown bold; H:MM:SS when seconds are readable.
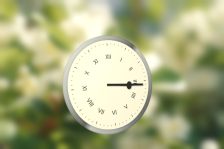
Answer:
**3:16**
